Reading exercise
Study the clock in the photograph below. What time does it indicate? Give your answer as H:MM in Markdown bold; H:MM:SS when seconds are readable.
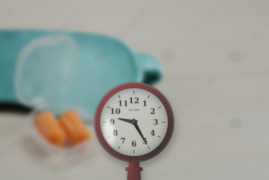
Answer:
**9:25**
